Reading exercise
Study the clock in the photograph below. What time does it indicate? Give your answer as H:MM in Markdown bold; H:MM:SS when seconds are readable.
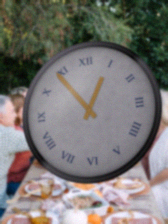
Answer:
**12:54**
